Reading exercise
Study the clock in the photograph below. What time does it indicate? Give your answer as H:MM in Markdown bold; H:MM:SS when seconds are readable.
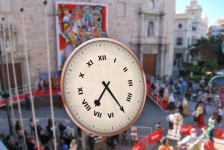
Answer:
**7:25**
